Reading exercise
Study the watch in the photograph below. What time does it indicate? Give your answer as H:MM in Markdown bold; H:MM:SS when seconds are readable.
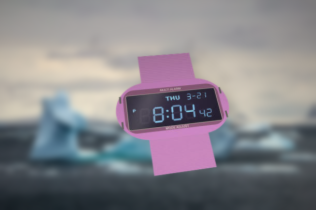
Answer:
**8:04**
